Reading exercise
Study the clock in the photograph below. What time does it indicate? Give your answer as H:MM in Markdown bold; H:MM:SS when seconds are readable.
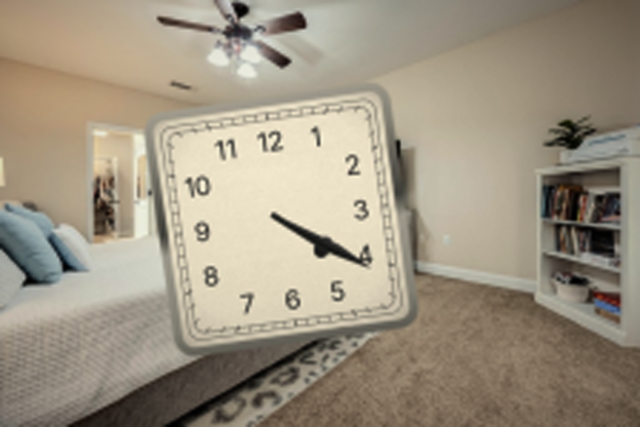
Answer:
**4:21**
